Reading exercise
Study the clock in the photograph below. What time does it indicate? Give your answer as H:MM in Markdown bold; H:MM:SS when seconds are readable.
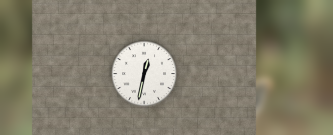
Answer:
**12:32**
